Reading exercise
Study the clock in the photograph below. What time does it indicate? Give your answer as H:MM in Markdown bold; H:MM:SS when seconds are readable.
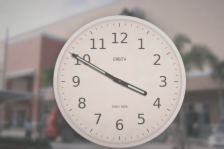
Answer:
**3:50**
